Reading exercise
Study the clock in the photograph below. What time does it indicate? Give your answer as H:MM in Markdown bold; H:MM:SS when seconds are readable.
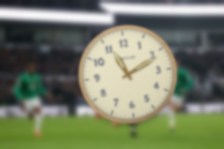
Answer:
**11:11**
